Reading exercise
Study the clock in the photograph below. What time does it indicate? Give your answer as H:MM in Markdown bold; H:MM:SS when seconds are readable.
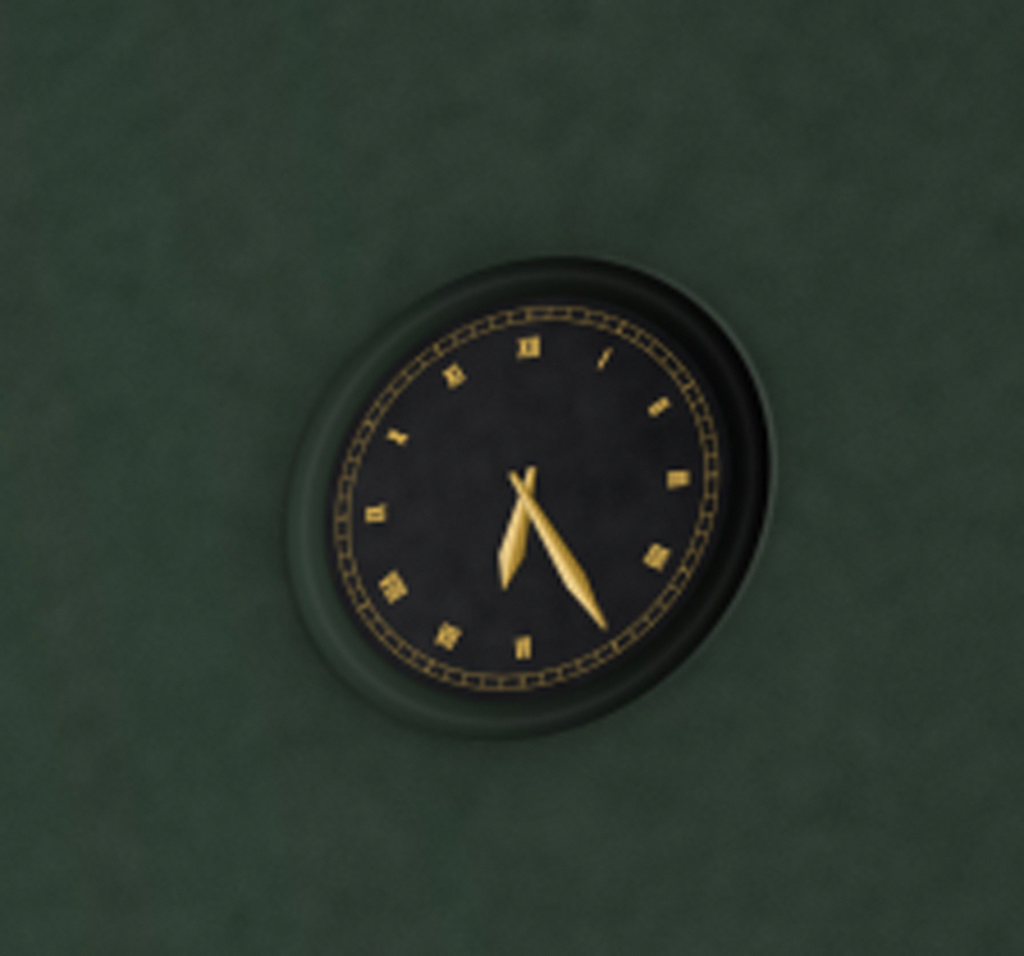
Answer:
**6:25**
